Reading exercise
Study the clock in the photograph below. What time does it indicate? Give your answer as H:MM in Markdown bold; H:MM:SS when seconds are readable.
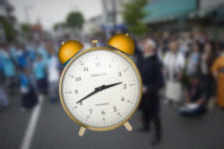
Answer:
**2:41**
